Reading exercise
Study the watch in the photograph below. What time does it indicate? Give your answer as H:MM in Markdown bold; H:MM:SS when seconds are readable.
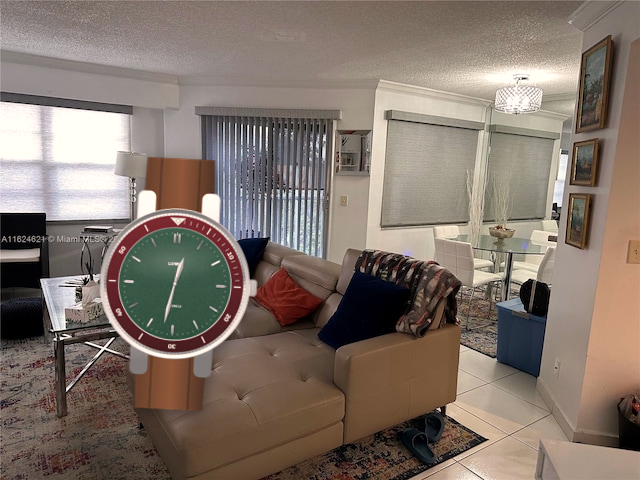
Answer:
**12:32**
